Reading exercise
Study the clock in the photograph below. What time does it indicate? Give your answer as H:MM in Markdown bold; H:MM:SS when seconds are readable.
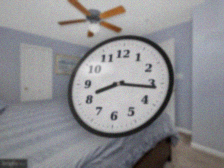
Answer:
**8:16**
